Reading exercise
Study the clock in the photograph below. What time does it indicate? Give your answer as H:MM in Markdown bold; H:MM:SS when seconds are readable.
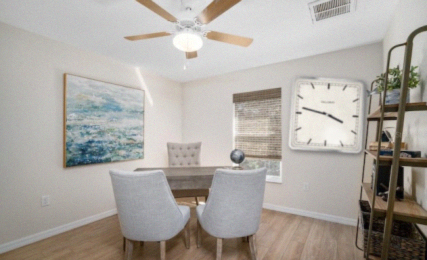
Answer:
**3:47**
